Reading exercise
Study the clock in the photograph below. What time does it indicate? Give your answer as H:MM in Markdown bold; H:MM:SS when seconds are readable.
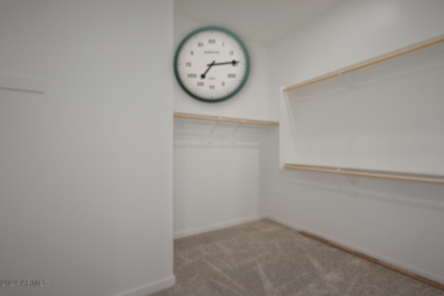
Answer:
**7:14**
